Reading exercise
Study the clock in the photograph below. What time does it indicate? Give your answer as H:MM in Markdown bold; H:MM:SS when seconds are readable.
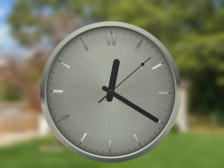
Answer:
**12:20:08**
